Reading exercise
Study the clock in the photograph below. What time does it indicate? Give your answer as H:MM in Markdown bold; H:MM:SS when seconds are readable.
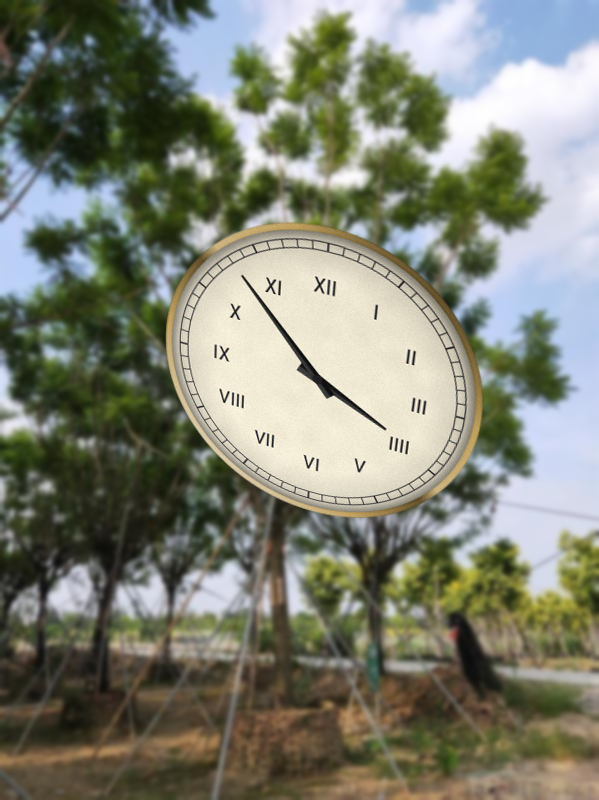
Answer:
**3:53**
